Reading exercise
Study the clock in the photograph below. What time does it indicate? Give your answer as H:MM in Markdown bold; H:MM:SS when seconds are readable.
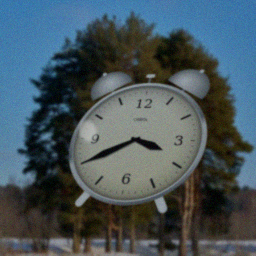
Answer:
**3:40**
